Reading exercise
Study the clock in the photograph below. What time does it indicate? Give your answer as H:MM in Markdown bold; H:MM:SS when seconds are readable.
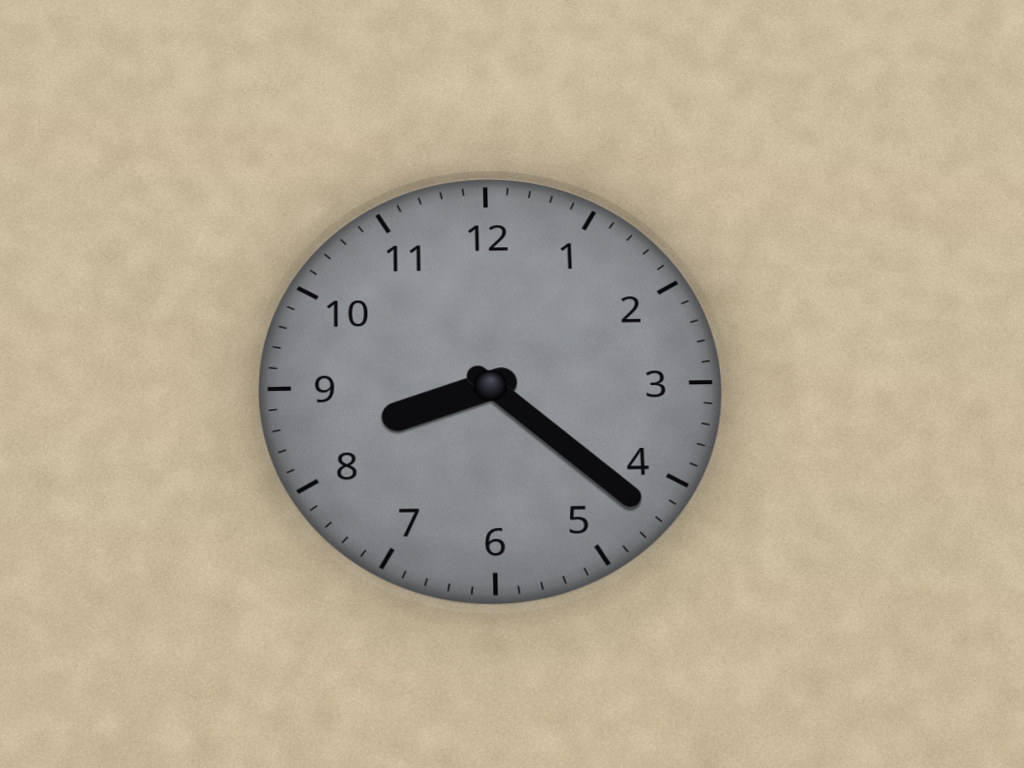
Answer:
**8:22**
